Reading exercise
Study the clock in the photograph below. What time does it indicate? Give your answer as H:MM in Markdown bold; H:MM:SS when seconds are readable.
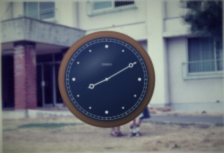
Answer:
**8:10**
